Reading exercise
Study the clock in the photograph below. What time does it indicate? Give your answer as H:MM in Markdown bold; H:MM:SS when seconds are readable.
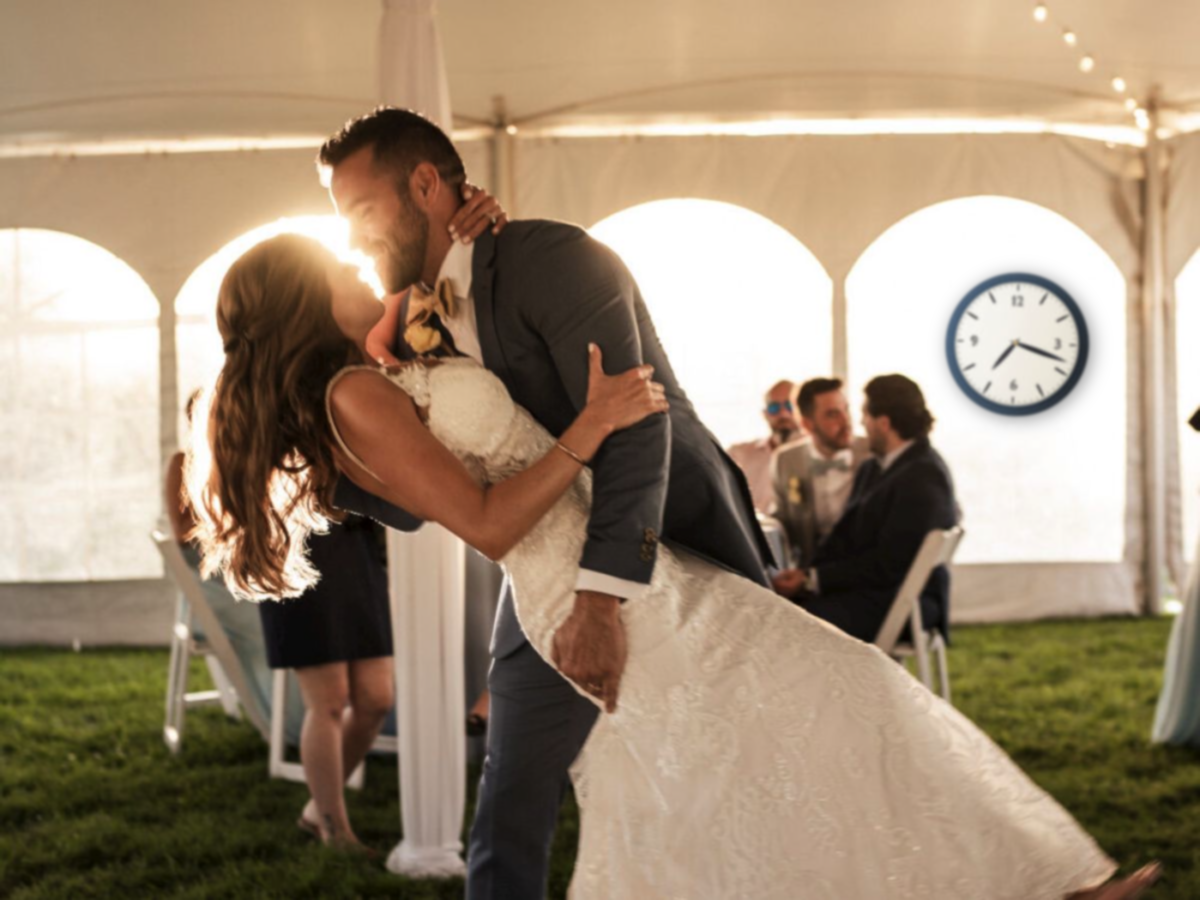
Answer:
**7:18**
